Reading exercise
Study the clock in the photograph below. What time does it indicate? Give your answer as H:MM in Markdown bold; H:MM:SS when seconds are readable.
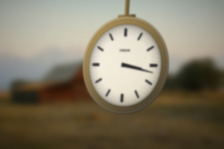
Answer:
**3:17**
